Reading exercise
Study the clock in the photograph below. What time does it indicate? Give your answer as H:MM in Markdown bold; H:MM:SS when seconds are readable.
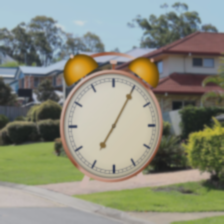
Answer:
**7:05**
